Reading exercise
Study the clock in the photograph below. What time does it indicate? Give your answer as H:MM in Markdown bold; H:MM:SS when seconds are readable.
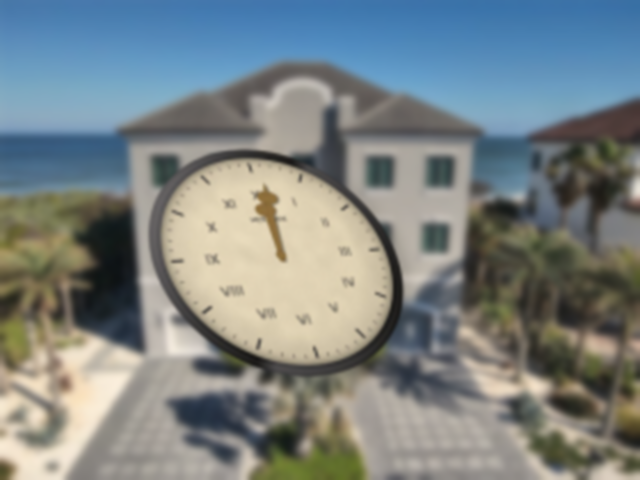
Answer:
**12:01**
